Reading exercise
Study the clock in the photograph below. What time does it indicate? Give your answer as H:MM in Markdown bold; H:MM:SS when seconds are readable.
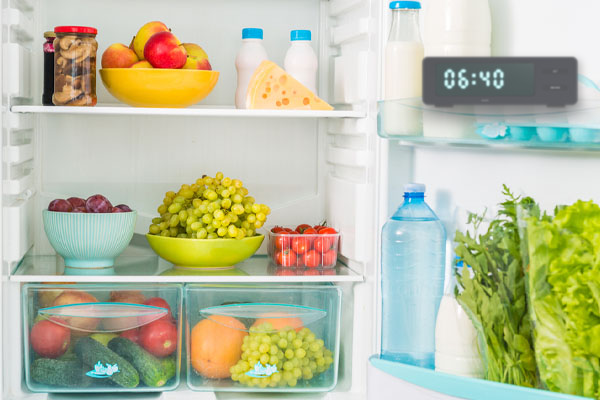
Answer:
**6:40**
